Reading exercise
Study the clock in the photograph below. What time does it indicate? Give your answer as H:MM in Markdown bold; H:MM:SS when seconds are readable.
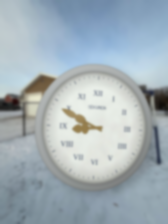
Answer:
**8:49**
